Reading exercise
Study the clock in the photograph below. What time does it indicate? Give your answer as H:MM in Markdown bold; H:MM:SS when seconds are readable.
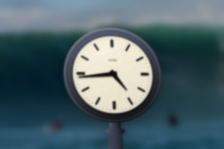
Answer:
**4:44**
